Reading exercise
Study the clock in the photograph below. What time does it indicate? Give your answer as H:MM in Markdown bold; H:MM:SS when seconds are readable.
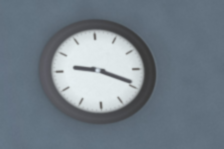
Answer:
**9:19**
